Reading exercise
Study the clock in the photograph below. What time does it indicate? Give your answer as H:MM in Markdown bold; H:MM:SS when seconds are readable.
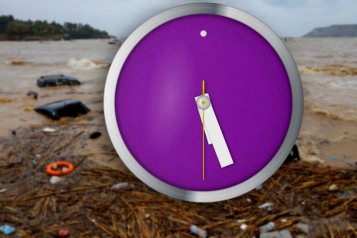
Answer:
**5:26:30**
